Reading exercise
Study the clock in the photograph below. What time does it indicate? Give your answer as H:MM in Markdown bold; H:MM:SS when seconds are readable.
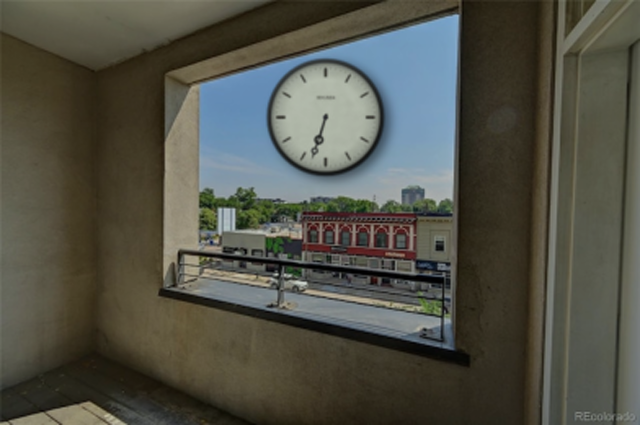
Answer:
**6:33**
